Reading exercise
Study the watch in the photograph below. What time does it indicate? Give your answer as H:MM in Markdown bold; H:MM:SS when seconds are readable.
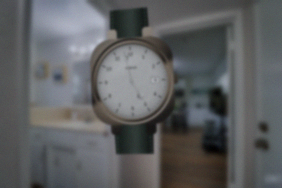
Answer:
**4:58**
